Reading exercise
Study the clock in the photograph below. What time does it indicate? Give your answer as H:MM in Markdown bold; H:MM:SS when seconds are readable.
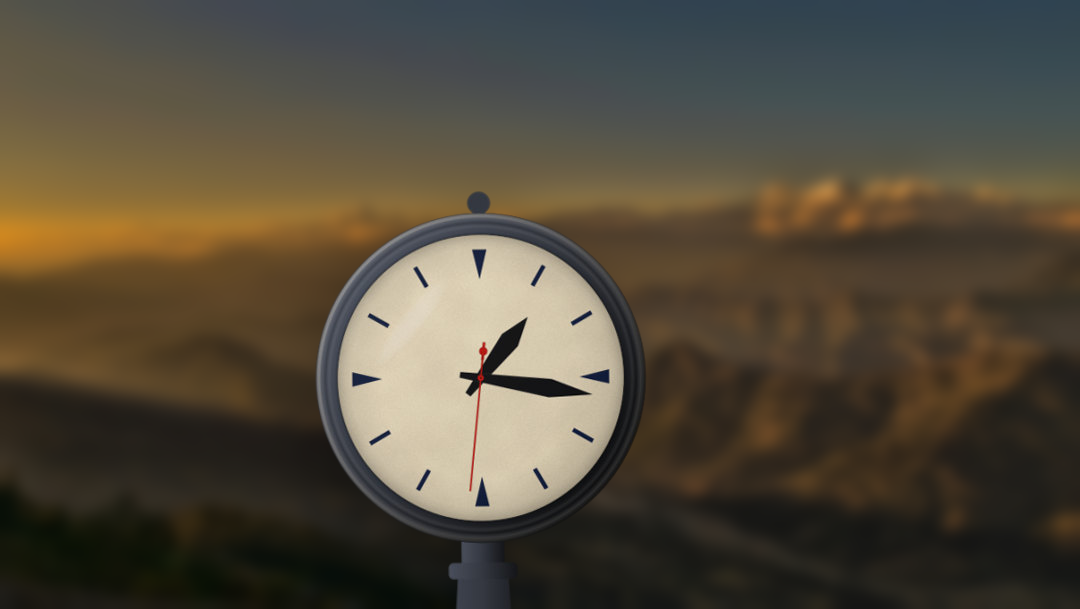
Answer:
**1:16:31**
